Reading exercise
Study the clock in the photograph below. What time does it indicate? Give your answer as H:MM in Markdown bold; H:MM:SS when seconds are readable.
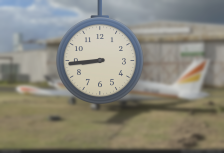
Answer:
**8:44**
